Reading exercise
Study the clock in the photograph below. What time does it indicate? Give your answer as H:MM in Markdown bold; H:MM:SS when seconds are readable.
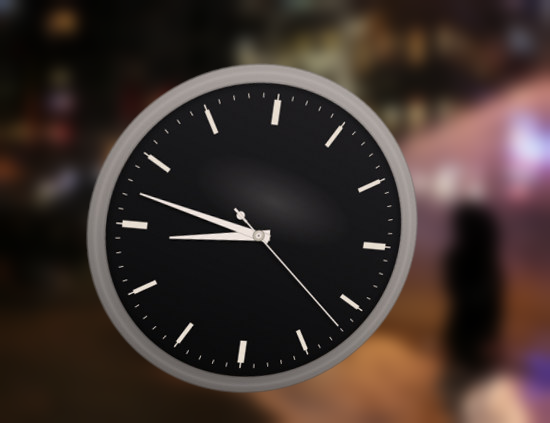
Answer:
**8:47:22**
